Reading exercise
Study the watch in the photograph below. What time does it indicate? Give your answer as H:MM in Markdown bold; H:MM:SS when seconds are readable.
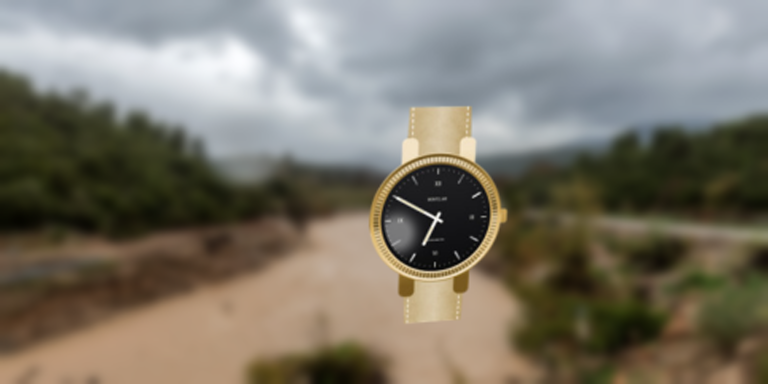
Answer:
**6:50**
